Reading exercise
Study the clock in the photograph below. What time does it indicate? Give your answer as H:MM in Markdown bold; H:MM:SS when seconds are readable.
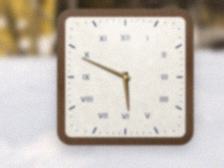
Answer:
**5:49**
